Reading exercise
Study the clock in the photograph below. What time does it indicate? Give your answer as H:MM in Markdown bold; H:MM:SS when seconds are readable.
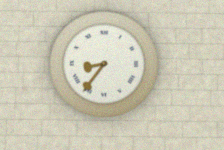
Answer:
**8:36**
